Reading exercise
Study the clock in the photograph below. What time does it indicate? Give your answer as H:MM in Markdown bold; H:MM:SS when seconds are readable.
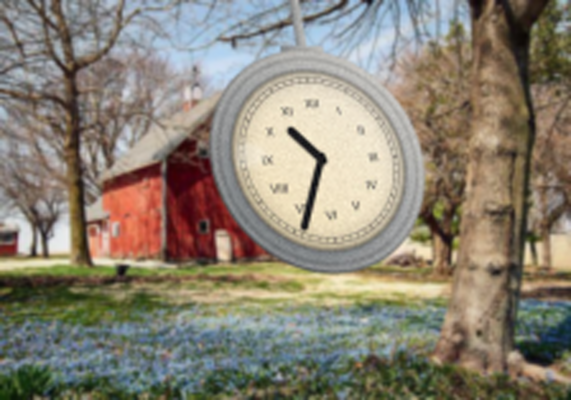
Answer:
**10:34**
